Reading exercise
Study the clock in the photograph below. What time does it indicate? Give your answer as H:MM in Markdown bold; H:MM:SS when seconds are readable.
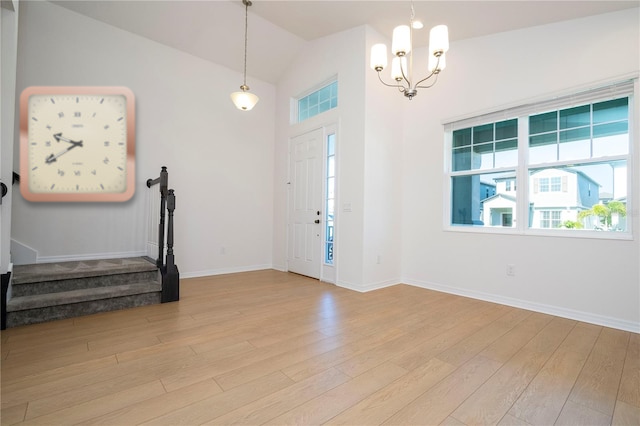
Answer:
**9:40**
